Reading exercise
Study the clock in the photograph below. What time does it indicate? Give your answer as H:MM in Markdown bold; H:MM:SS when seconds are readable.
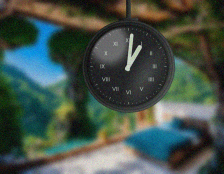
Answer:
**1:01**
